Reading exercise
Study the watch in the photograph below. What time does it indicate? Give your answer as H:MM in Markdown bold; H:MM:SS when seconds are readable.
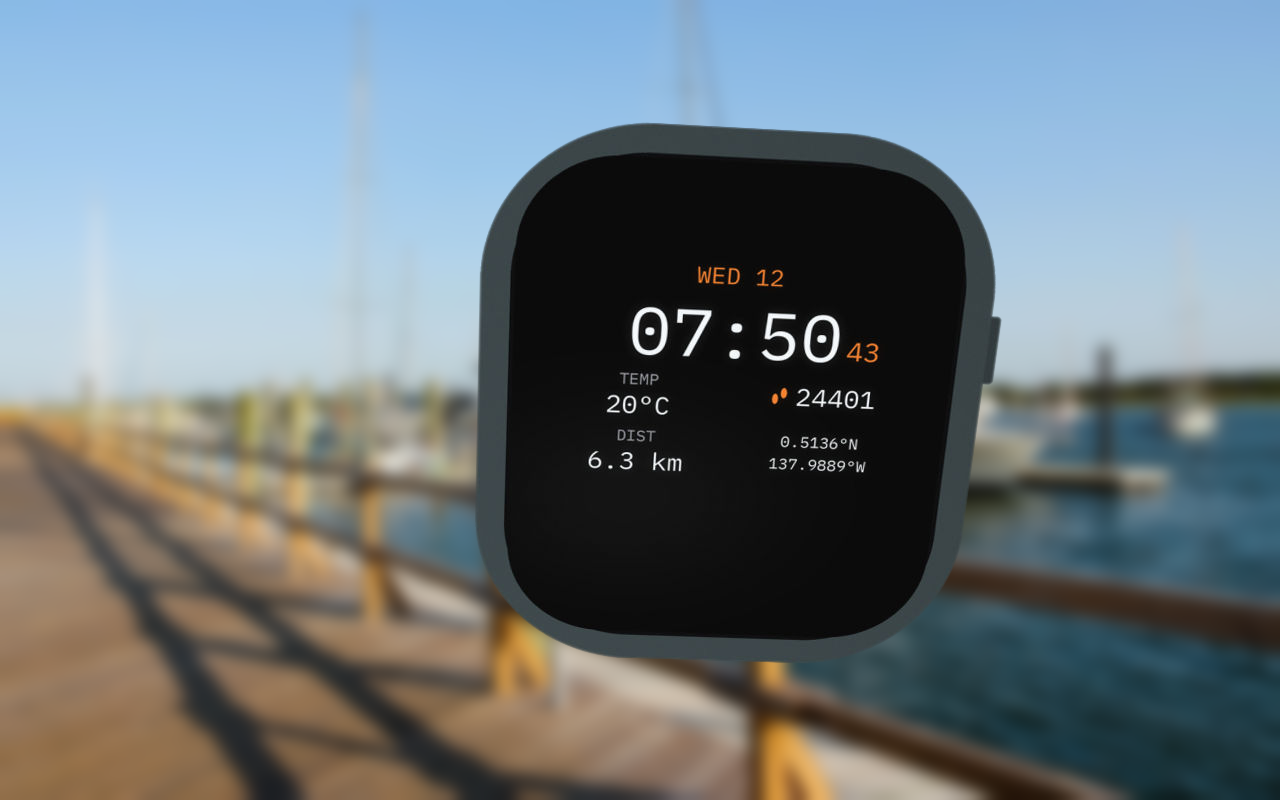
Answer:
**7:50:43**
